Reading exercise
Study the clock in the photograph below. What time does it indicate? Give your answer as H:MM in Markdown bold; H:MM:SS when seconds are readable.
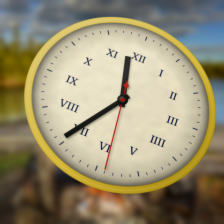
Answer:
**11:35:29**
